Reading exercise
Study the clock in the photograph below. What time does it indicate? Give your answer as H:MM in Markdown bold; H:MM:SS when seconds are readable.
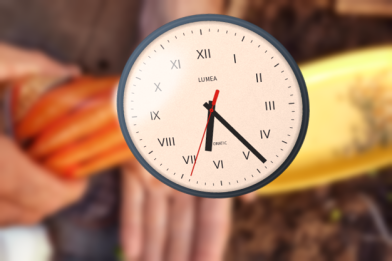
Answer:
**6:23:34**
